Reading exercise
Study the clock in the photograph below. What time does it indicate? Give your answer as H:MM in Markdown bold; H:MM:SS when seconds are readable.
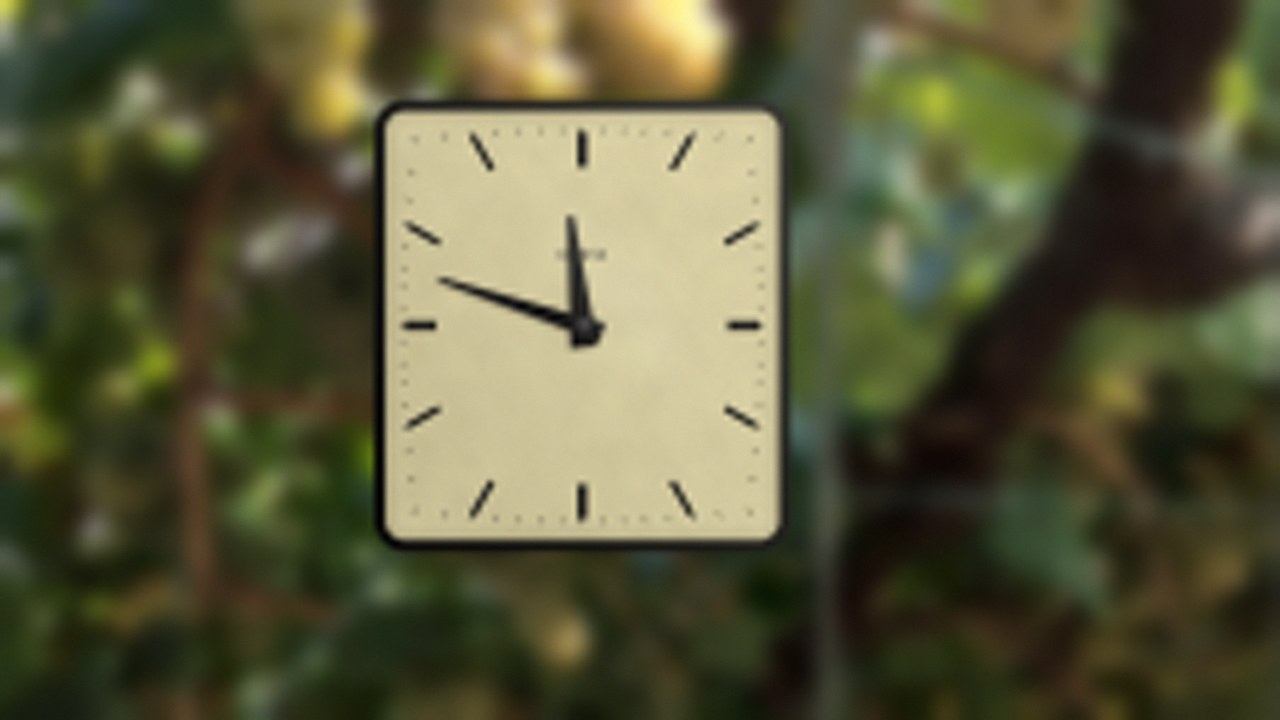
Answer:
**11:48**
